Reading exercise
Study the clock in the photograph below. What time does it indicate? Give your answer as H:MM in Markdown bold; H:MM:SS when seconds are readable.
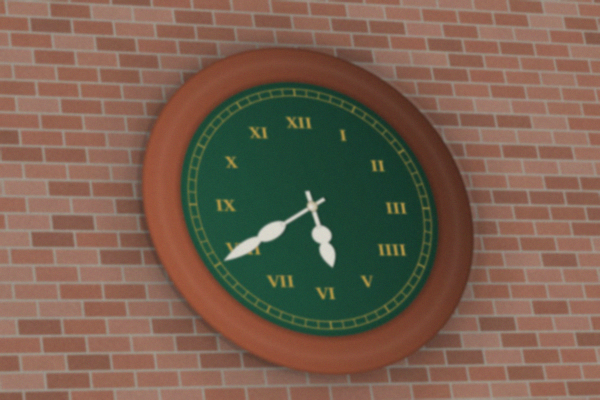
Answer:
**5:40**
